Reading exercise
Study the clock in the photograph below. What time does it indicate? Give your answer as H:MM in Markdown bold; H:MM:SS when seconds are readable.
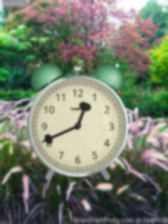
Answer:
**12:41**
